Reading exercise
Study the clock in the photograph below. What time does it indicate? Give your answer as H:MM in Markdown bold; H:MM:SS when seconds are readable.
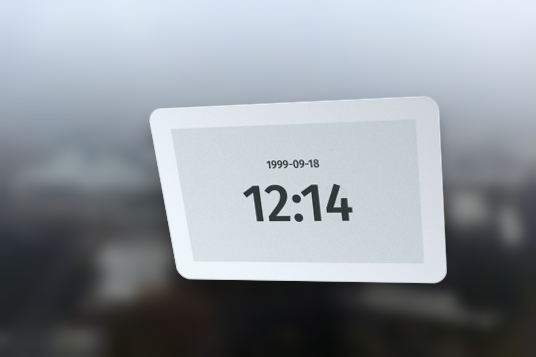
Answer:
**12:14**
